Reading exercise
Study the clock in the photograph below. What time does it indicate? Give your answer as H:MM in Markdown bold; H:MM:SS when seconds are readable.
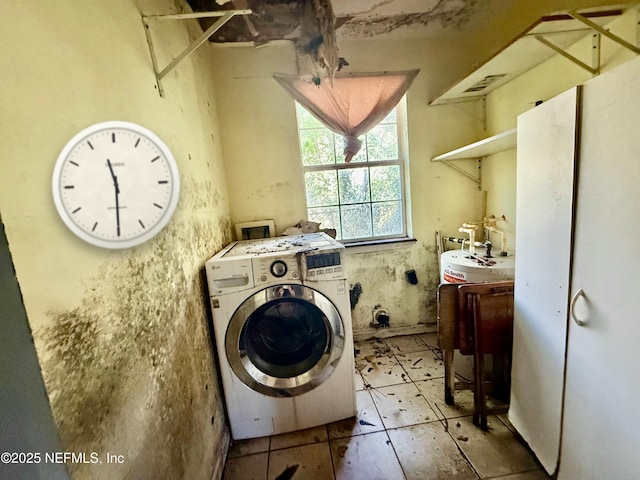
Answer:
**11:30**
